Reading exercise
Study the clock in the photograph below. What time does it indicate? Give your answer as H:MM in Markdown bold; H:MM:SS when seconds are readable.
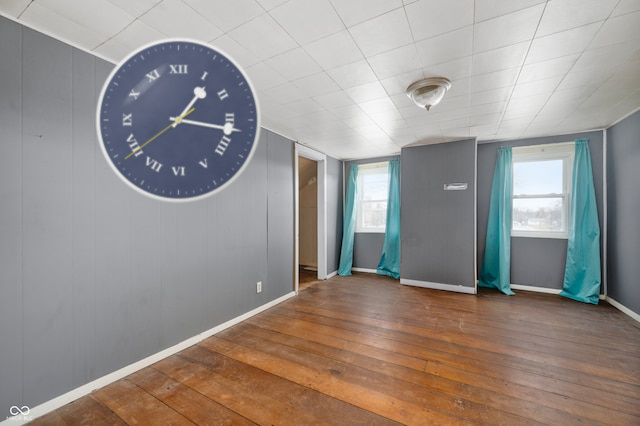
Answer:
**1:16:39**
